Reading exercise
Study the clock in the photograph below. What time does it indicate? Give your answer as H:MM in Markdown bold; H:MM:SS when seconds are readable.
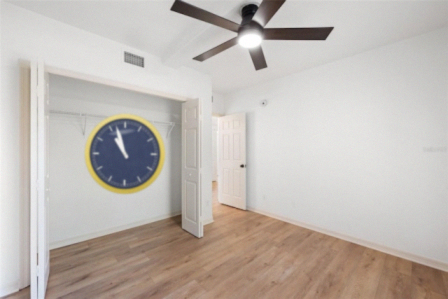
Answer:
**10:57**
